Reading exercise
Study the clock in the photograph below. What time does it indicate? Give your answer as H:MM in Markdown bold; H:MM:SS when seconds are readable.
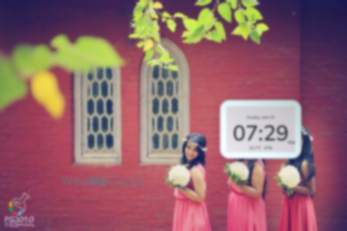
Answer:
**7:29**
